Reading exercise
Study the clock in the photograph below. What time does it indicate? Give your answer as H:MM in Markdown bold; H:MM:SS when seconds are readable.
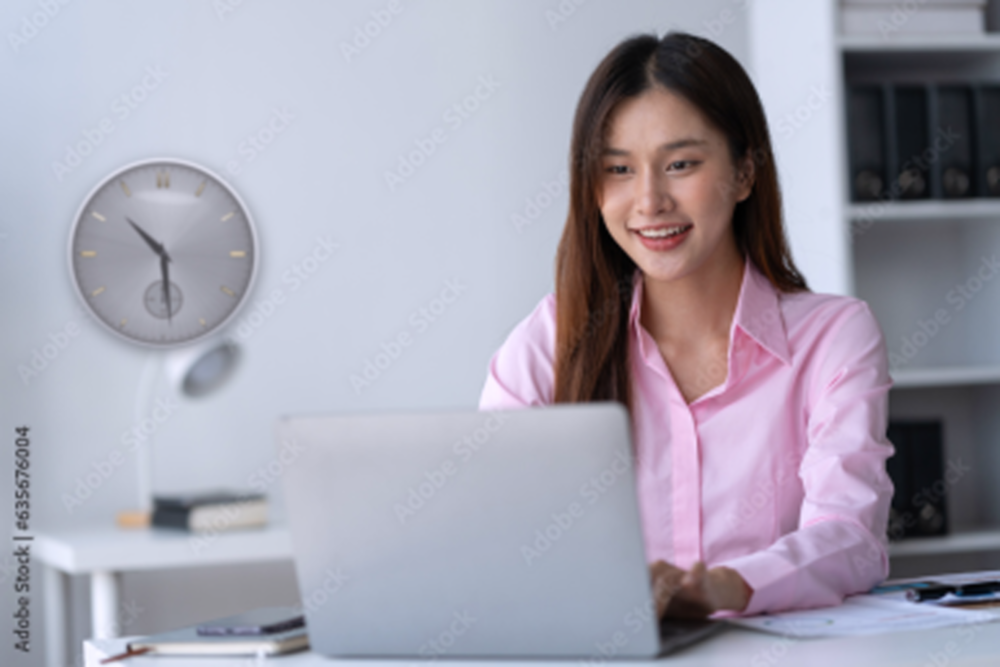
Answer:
**10:29**
